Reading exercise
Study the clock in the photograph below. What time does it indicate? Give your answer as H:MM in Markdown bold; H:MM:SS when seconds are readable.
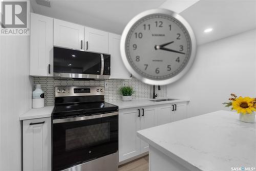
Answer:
**2:17**
